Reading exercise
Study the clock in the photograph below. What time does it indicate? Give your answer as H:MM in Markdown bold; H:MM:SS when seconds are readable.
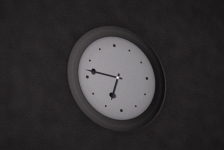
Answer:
**6:47**
